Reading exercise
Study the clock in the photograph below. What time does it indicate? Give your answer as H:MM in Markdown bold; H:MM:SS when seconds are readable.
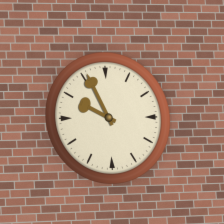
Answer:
**9:56**
